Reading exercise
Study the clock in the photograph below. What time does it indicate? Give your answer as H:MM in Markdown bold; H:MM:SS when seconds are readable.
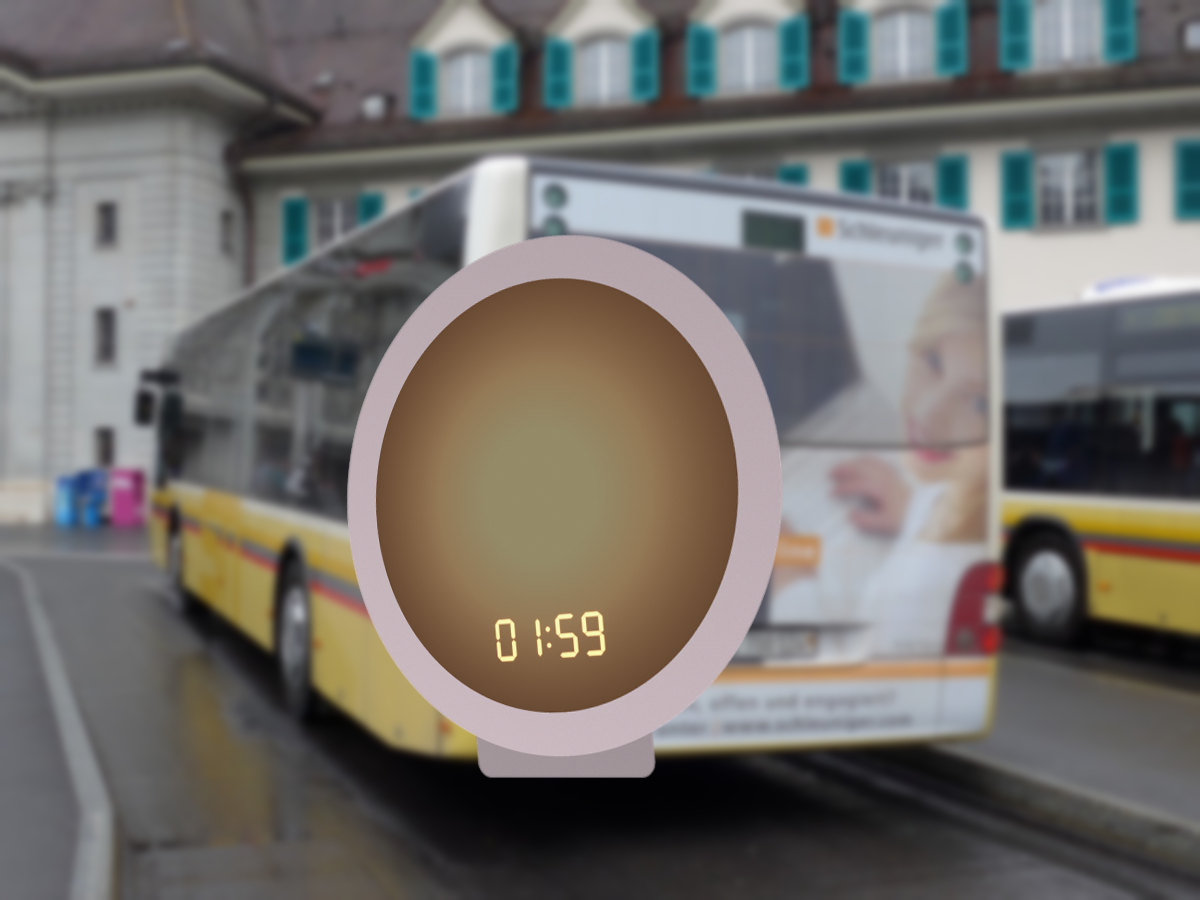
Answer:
**1:59**
